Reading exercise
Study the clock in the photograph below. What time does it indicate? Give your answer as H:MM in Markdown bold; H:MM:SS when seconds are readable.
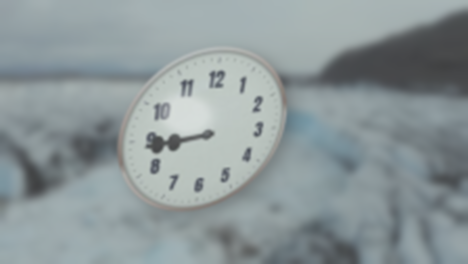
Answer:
**8:44**
